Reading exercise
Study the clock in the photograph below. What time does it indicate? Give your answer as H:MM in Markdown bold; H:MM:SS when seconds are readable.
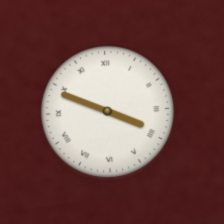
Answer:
**3:49**
